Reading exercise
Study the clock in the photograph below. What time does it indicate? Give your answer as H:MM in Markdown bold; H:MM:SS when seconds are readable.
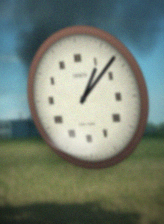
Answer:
**1:08**
